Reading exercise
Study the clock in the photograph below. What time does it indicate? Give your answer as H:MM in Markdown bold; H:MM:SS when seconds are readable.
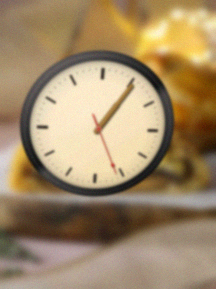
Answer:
**1:05:26**
